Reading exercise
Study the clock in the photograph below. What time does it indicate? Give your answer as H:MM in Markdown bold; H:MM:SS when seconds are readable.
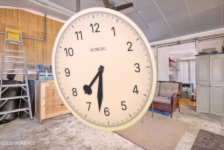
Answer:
**7:32**
